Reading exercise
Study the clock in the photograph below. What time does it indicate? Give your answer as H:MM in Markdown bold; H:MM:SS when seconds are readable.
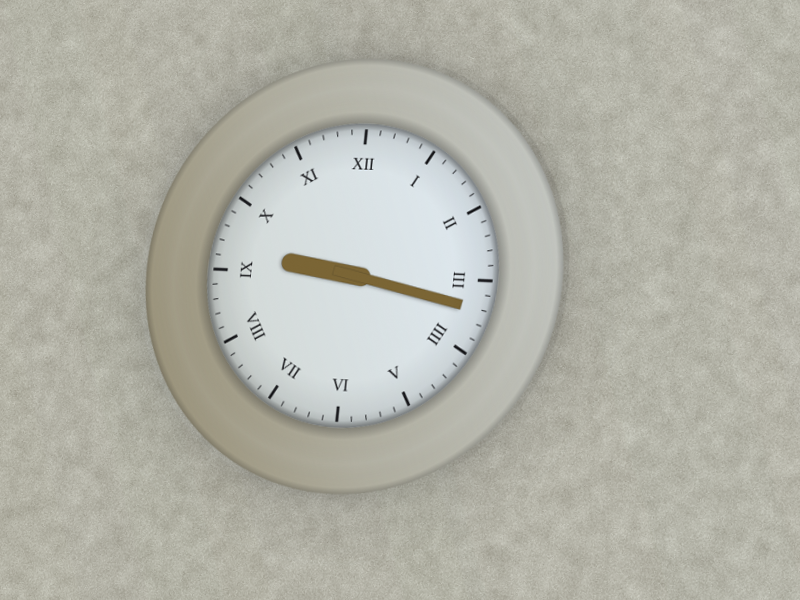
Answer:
**9:17**
